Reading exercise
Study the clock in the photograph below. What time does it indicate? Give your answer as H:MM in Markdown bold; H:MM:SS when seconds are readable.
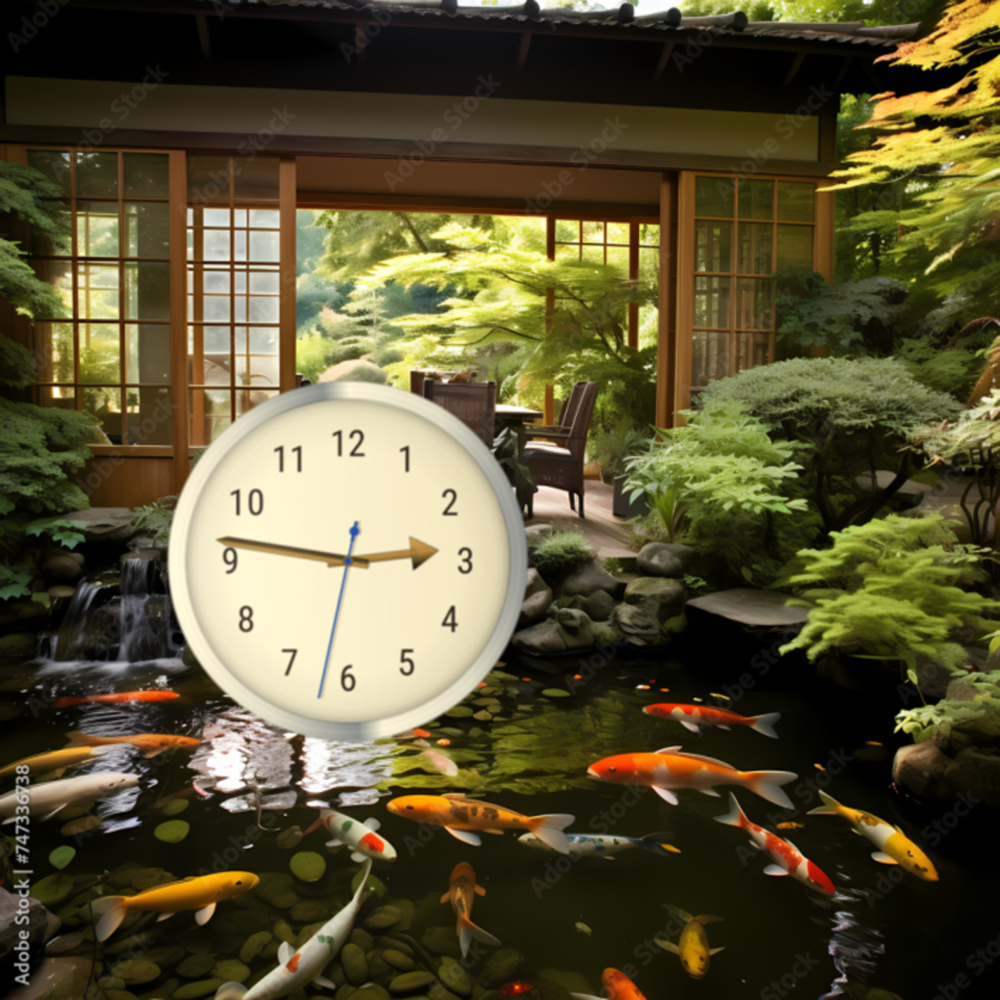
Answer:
**2:46:32**
